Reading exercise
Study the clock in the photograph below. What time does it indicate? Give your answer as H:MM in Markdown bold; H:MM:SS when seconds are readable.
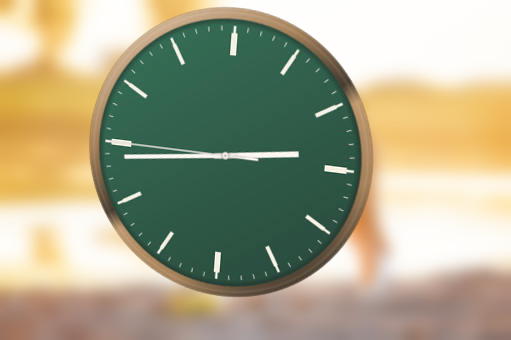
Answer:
**2:43:45**
